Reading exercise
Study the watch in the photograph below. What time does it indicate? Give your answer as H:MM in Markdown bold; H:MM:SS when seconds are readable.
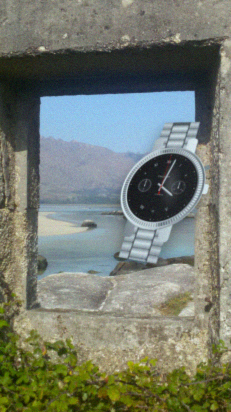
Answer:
**4:02**
